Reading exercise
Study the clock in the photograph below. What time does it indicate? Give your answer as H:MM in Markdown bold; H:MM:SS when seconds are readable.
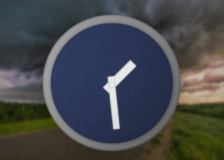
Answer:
**1:29**
